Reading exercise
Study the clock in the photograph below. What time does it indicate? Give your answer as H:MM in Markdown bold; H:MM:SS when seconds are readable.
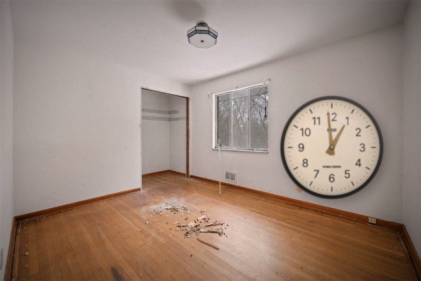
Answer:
**12:59**
